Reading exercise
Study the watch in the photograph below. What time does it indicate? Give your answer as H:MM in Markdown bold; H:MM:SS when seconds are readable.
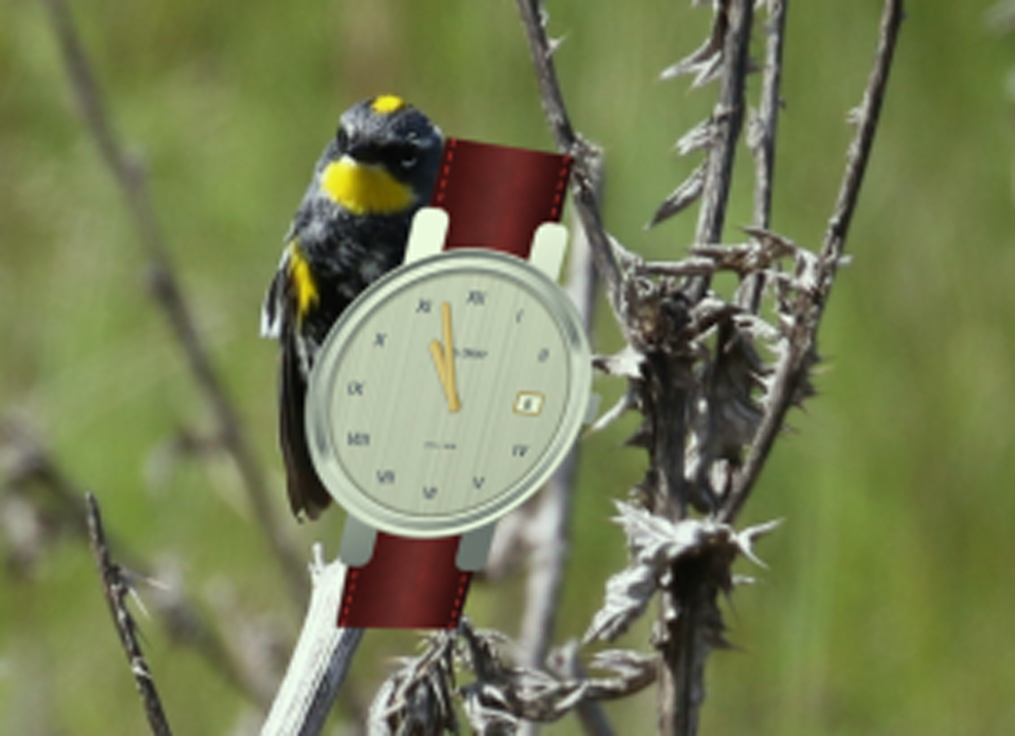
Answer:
**10:57**
